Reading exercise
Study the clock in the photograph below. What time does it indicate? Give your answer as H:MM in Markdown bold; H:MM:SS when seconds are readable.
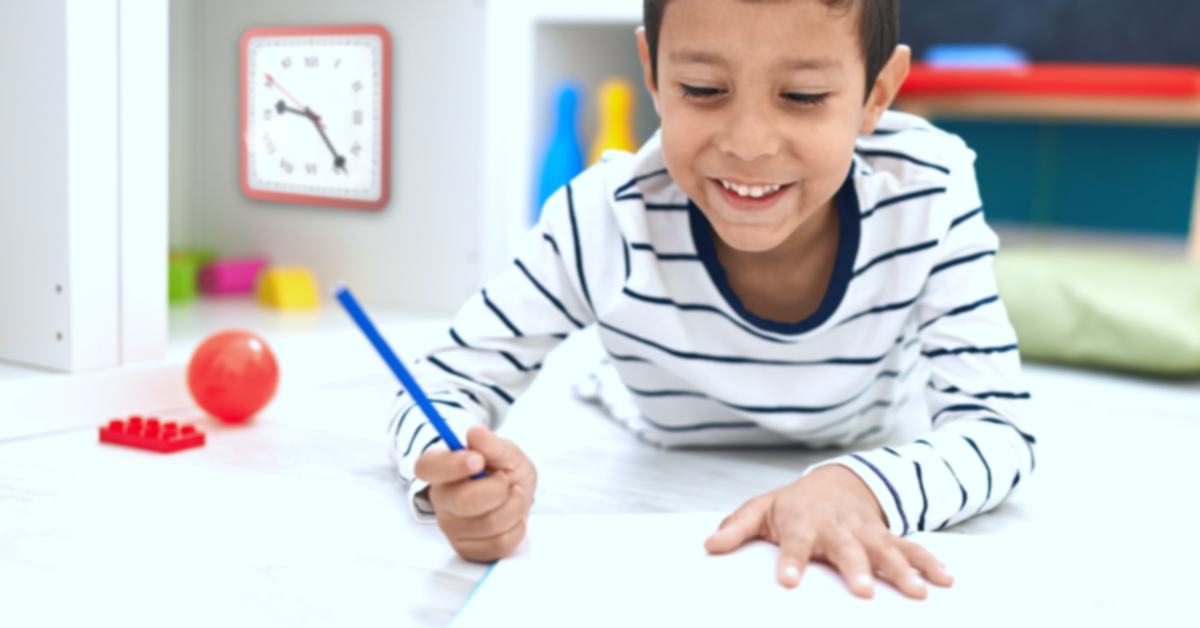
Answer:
**9:23:51**
